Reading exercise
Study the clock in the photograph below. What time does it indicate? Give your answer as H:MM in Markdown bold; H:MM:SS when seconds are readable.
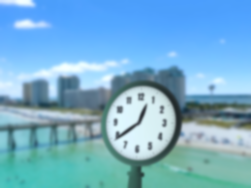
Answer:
**12:39**
